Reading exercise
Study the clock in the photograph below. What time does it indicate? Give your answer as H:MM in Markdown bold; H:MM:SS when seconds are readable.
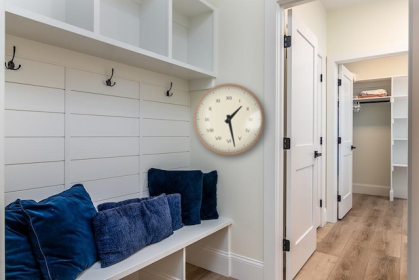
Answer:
**1:28**
